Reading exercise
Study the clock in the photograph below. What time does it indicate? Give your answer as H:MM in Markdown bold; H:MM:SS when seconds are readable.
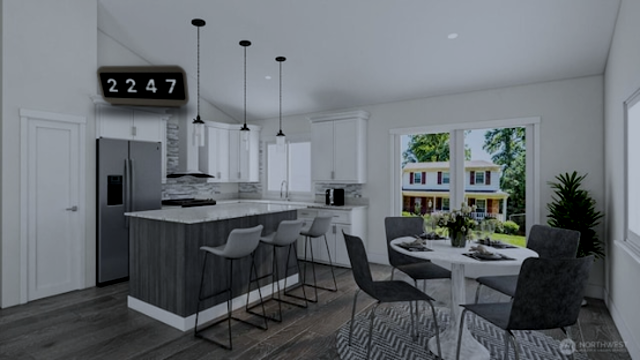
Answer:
**22:47**
